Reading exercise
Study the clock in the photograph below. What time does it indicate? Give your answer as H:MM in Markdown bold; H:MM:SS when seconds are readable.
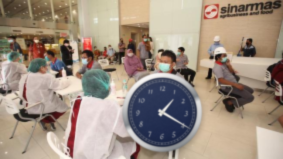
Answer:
**1:20**
